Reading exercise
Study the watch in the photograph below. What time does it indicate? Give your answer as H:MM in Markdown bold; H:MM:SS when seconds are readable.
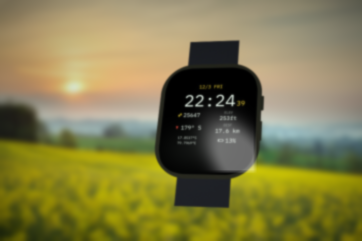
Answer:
**22:24**
